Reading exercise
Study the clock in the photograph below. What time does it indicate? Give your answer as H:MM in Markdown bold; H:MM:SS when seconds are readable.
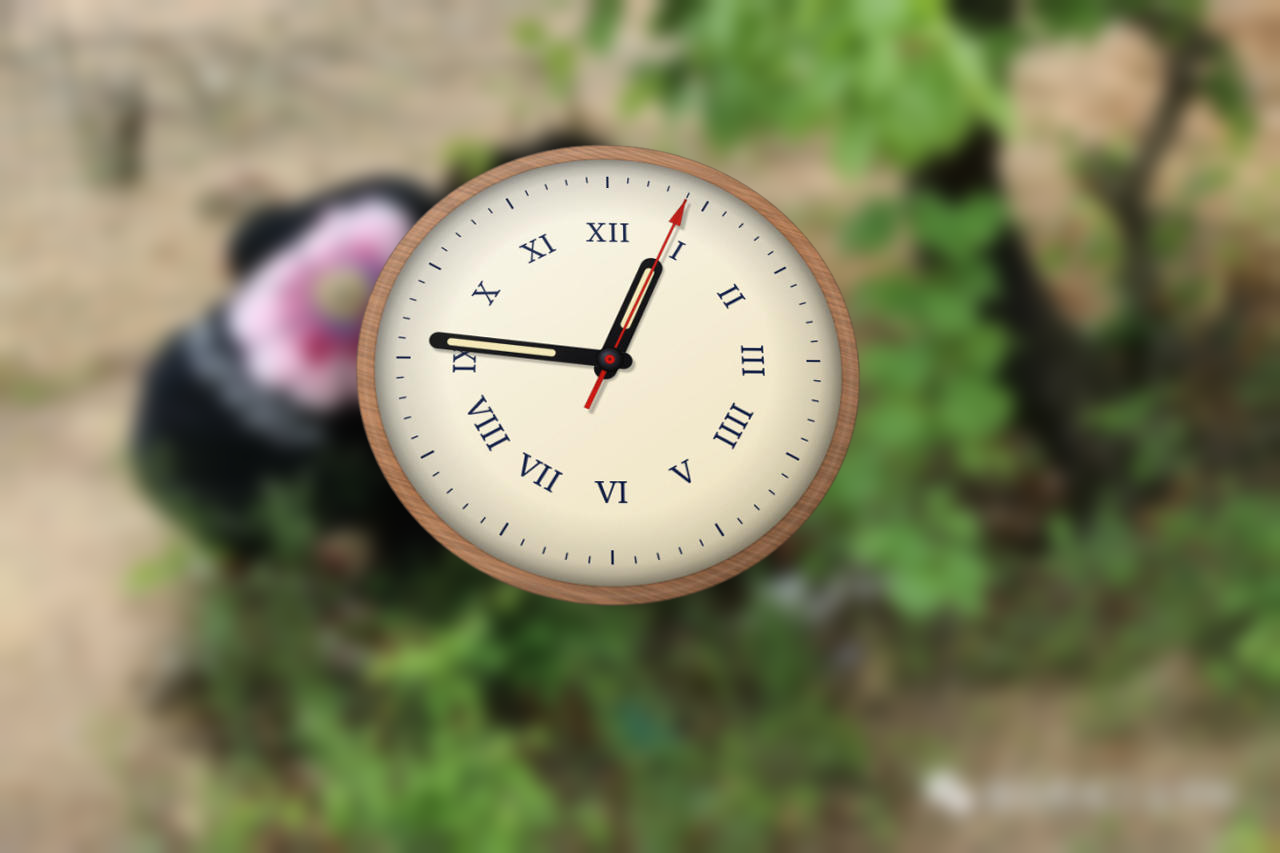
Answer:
**12:46:04**
